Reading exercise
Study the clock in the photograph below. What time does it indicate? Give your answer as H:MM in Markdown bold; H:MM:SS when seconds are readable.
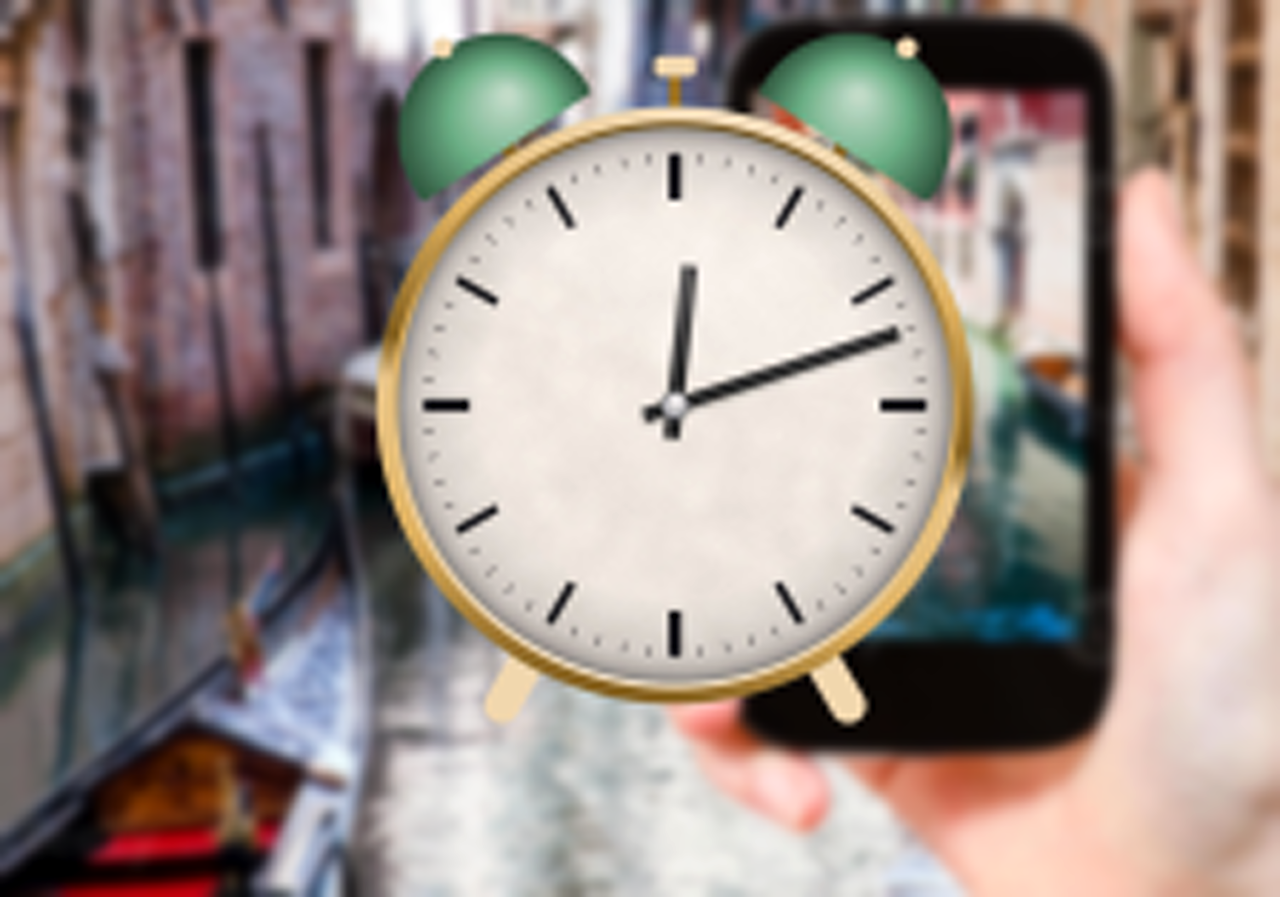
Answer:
**12:12**
